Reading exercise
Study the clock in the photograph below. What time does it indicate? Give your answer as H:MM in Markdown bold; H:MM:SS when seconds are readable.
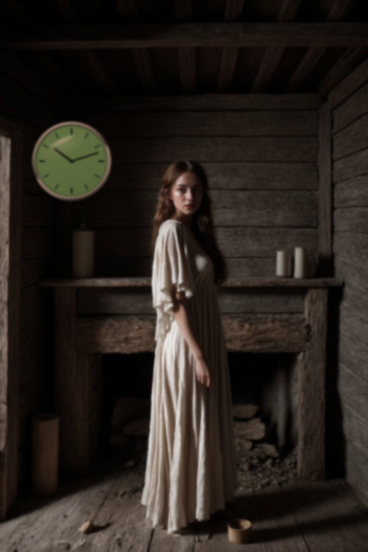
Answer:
**10:12**
